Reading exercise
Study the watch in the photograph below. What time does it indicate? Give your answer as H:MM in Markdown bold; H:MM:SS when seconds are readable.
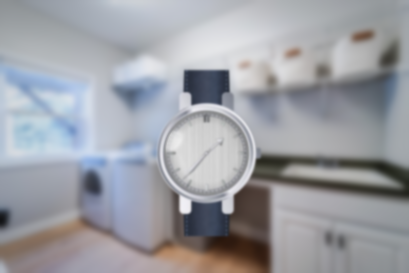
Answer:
**1:37**
